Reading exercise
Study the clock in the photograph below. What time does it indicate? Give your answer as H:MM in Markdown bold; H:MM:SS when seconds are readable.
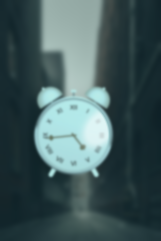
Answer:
**4:44**
